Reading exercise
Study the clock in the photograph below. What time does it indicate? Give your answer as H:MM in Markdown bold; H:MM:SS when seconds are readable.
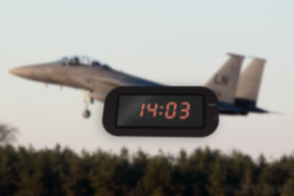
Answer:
**14:03**
